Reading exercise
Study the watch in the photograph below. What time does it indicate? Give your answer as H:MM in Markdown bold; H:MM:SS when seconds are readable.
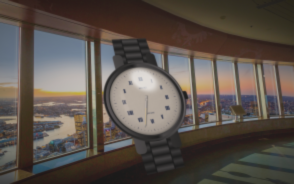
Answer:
**6:33**
